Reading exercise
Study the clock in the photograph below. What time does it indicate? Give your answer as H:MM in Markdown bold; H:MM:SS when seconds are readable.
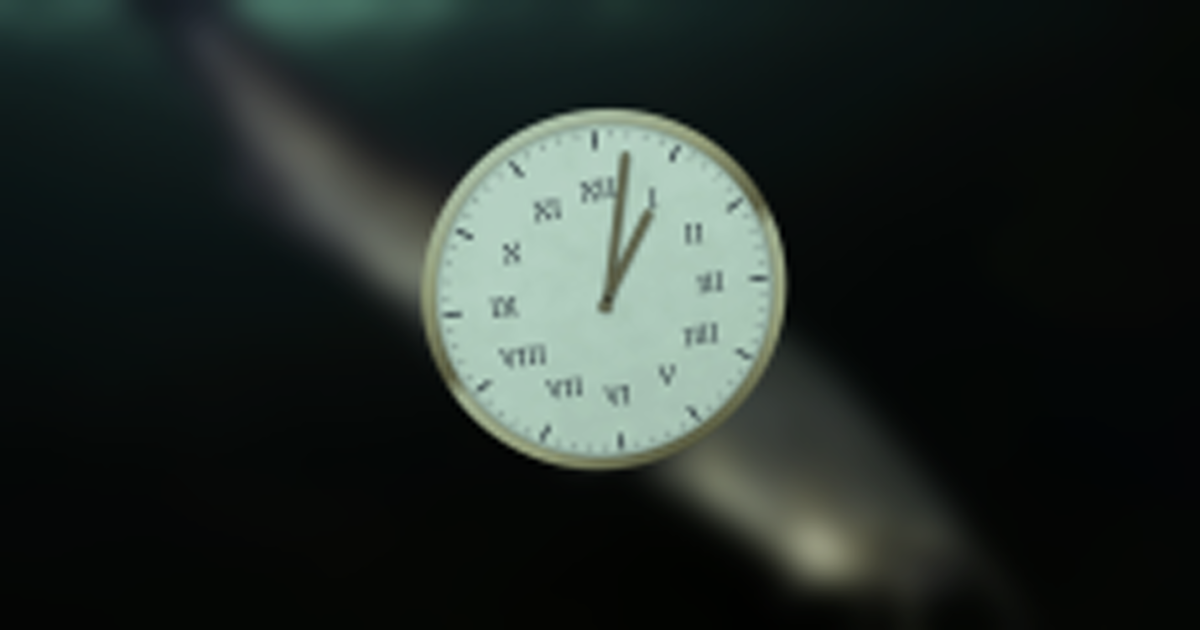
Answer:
**1:02**
